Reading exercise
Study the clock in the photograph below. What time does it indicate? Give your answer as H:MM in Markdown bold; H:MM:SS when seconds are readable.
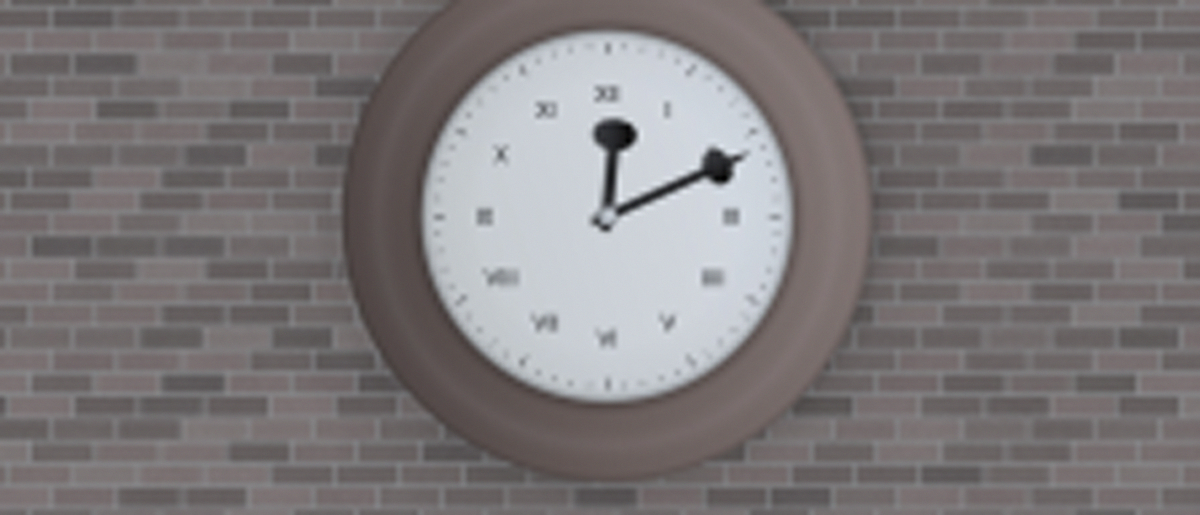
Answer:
**12:11**
